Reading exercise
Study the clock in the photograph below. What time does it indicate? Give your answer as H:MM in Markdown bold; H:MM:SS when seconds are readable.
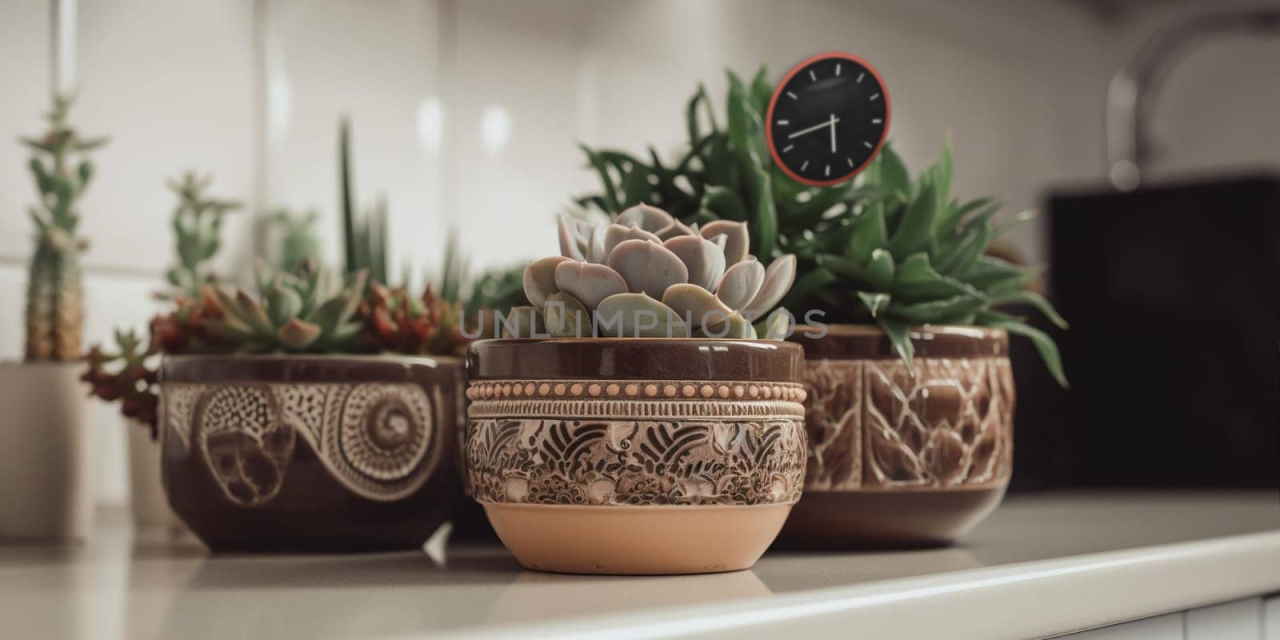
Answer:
**5:42**
